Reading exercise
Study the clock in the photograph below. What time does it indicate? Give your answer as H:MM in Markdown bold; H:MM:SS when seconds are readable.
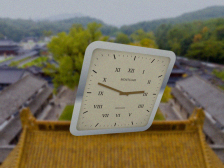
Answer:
**2:48**
